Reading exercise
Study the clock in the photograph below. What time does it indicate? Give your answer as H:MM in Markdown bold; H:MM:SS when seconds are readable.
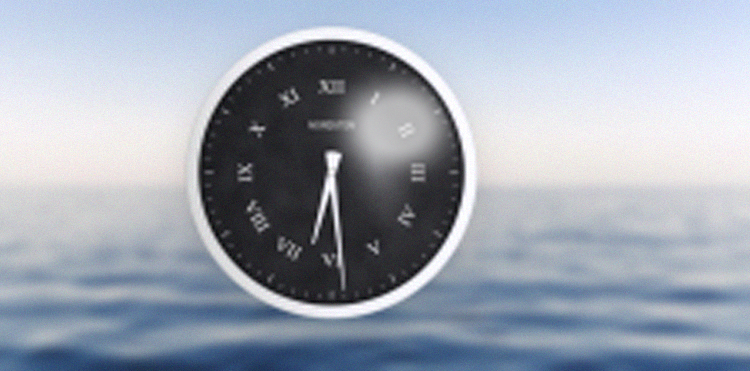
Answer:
**6:29**
